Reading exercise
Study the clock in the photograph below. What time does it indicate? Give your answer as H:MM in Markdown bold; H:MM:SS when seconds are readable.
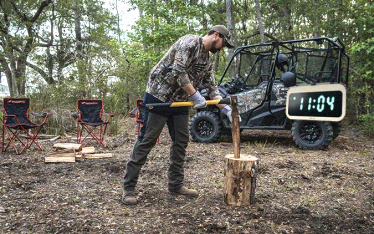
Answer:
**11:04**
